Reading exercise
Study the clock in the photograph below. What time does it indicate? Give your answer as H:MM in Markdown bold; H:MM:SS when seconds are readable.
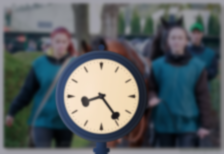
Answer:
**8:24**
